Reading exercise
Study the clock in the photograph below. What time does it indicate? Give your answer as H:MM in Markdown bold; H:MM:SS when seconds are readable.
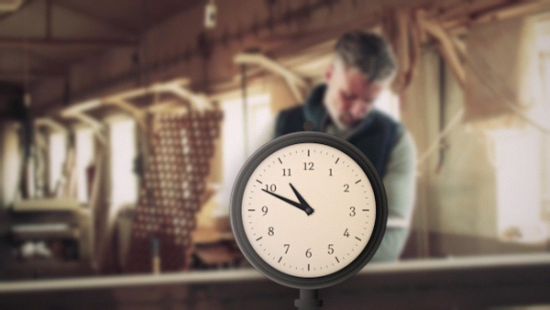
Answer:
**10:49**
